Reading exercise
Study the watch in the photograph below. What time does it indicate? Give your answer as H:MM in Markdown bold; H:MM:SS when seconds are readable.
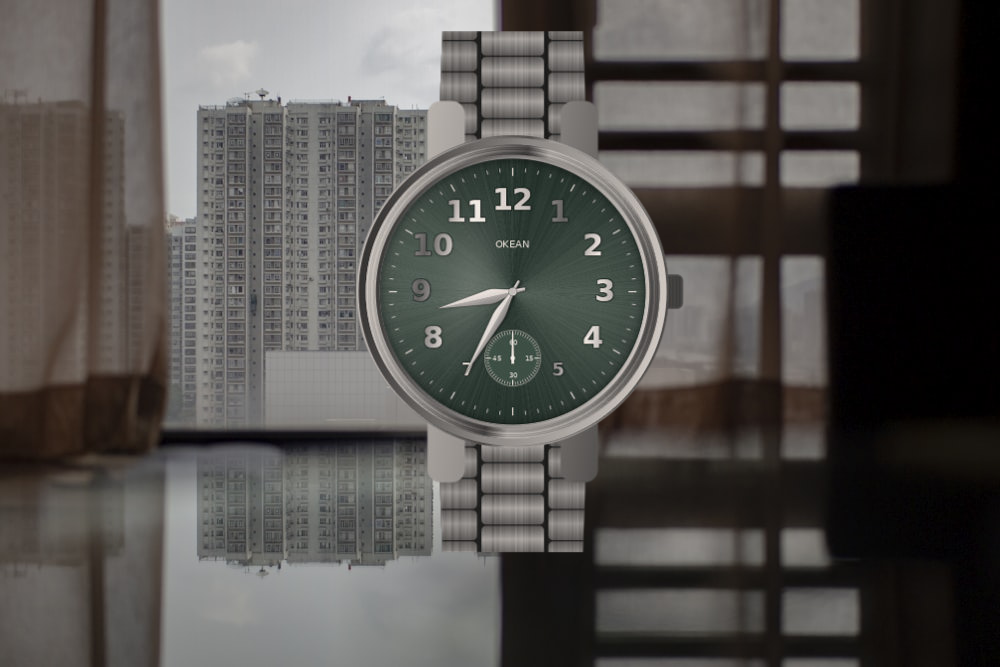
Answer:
**8:35**
